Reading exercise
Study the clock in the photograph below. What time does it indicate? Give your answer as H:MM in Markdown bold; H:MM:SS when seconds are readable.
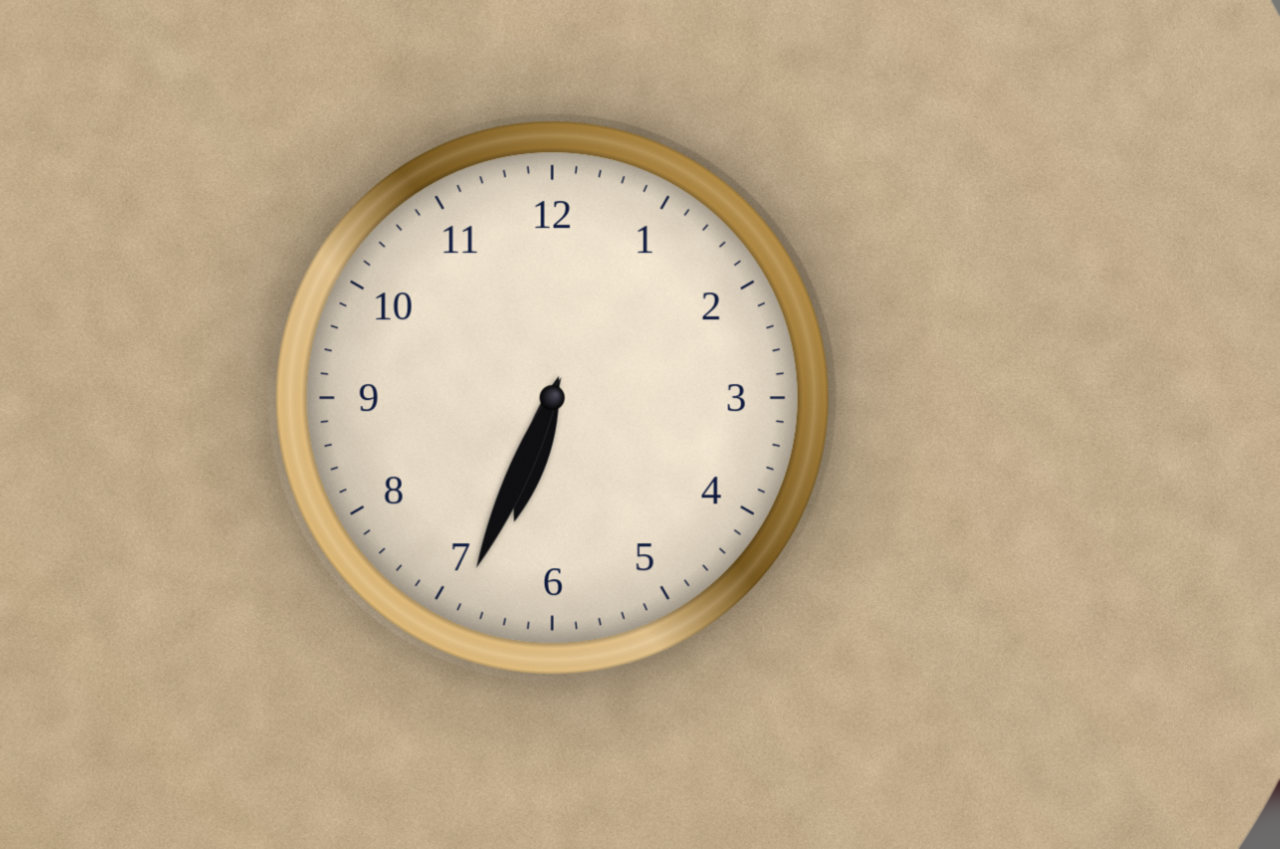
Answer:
**6:34**
